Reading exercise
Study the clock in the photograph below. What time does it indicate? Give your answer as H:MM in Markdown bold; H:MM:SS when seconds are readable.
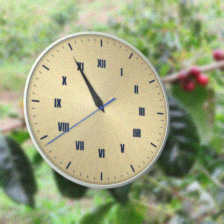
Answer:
**10:54:39**
